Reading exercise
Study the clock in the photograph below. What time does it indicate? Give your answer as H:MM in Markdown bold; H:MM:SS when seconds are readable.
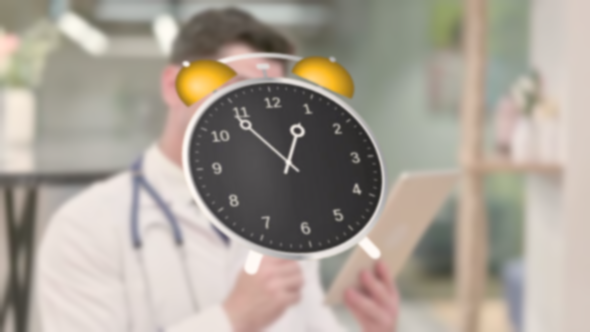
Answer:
**12:54**
